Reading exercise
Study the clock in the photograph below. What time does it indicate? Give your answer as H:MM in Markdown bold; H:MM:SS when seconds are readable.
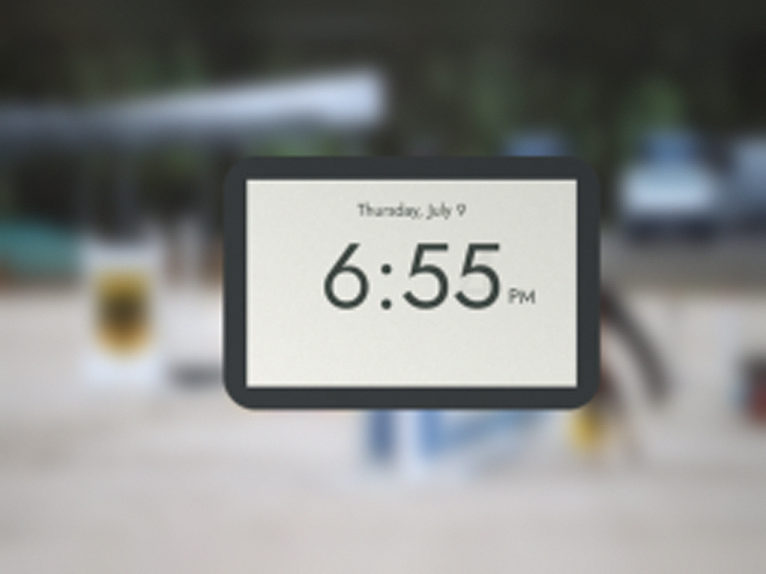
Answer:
**6:55**
